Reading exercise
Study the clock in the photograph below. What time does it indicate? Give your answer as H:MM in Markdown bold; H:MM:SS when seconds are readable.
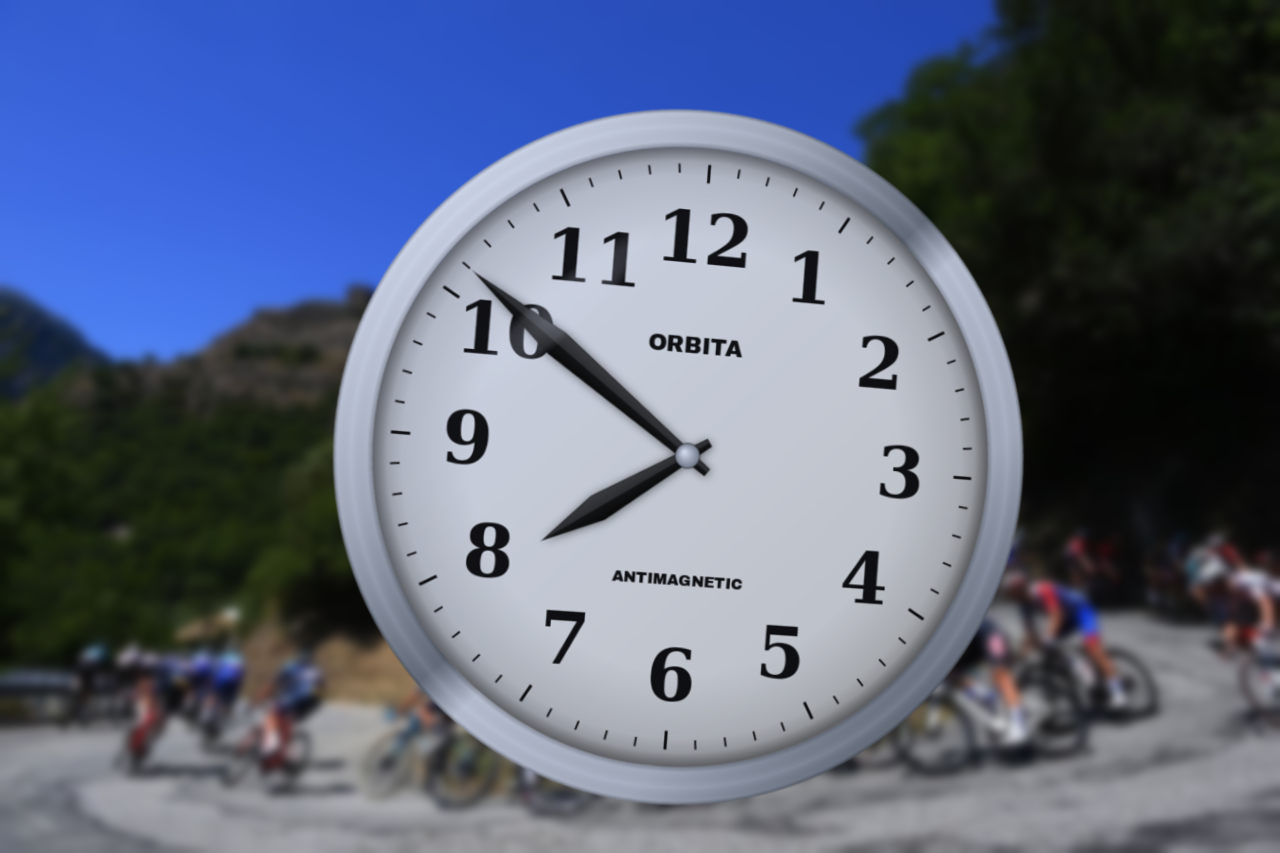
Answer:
**7:51**
